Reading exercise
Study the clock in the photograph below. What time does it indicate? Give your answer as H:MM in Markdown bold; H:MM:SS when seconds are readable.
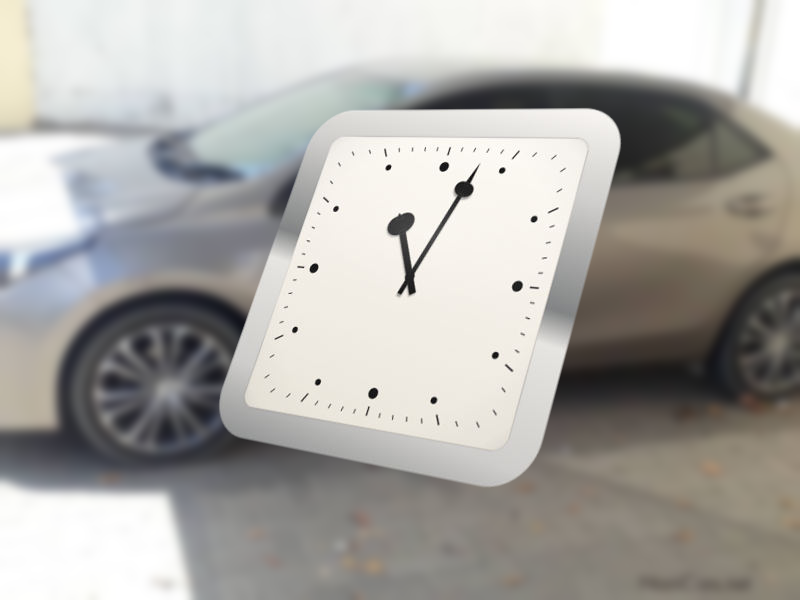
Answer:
**11:03**
